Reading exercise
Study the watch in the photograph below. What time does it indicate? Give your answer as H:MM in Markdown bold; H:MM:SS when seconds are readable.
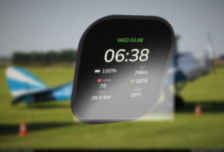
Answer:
**6:38**
